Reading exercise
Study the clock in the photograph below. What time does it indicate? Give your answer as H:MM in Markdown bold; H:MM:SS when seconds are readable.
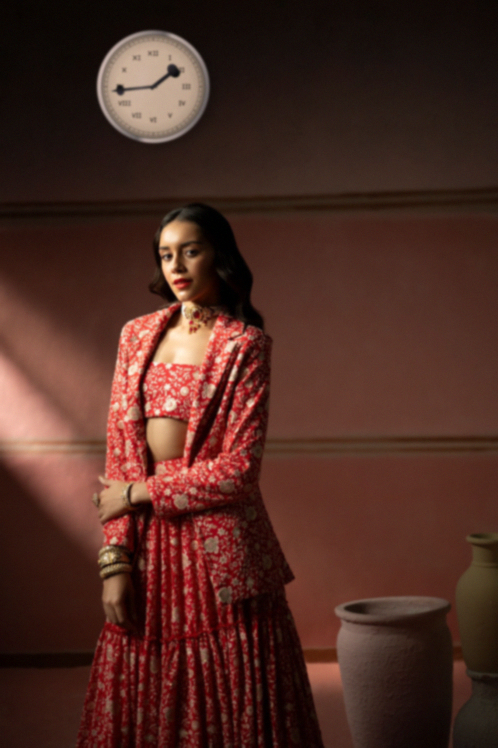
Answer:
**1:44**
